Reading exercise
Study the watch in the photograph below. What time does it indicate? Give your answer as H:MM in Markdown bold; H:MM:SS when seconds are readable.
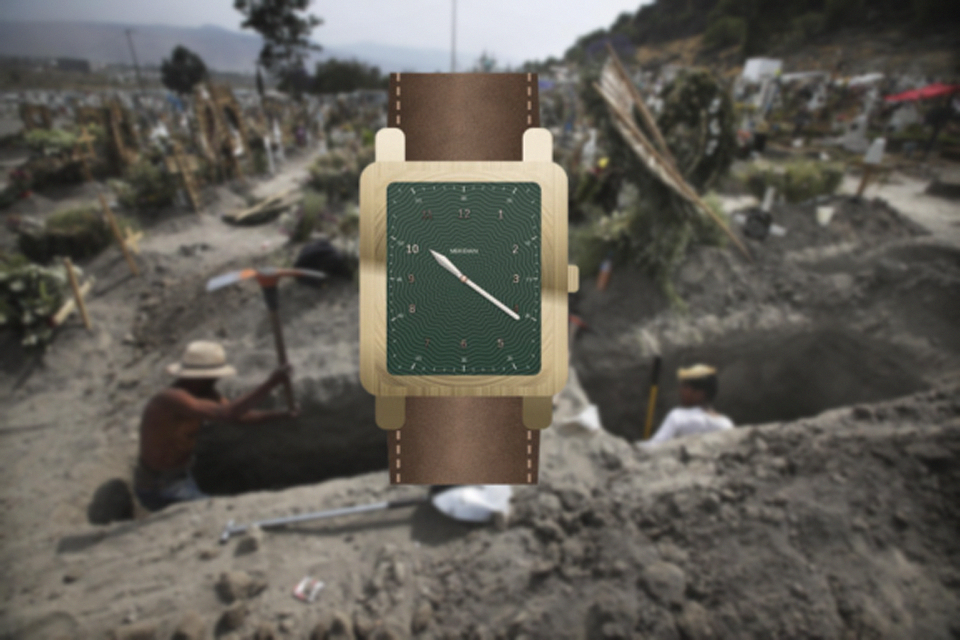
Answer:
**10:21**
